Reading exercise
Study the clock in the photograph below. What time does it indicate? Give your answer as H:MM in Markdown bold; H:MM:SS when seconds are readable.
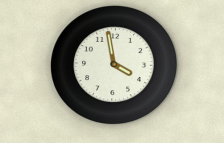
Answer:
**3:58**
